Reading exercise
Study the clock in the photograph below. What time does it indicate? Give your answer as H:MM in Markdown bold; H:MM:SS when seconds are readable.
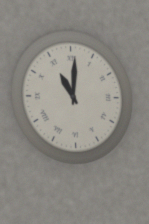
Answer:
**11:01**
